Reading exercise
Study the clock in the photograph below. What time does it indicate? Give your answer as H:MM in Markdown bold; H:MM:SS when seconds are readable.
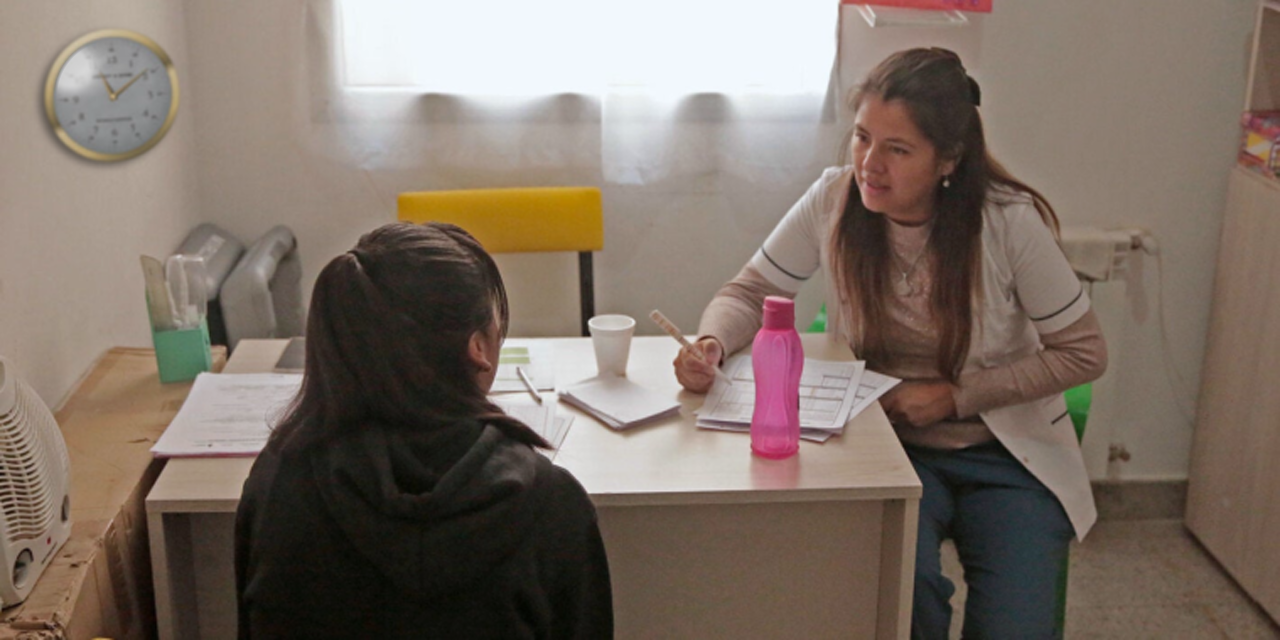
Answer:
**11:09**
